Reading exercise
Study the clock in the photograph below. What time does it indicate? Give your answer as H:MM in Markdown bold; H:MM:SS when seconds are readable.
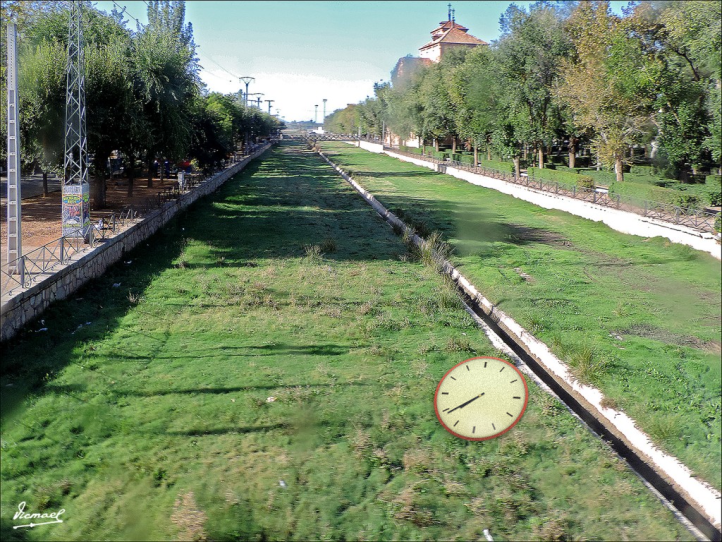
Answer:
**7:39**
